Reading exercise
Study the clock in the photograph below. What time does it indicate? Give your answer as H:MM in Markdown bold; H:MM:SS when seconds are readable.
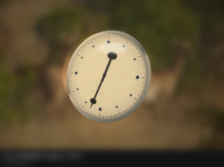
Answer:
**12:33**
